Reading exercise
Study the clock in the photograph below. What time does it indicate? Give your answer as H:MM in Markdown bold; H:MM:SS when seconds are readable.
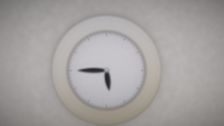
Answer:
**5:45**
